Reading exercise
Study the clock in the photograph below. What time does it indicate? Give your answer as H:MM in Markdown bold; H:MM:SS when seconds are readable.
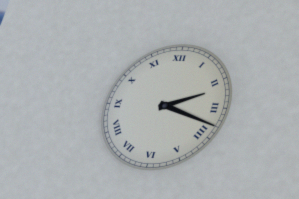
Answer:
**2:18**
